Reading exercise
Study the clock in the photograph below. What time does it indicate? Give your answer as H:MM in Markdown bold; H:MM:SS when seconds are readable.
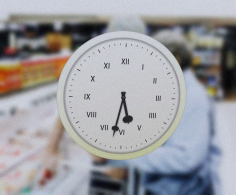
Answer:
**5:32**
